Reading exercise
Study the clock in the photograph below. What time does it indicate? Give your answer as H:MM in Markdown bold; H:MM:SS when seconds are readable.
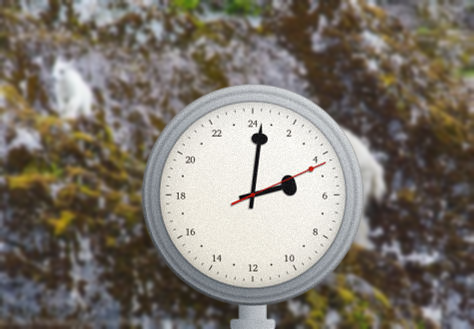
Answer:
**5:01:11**
